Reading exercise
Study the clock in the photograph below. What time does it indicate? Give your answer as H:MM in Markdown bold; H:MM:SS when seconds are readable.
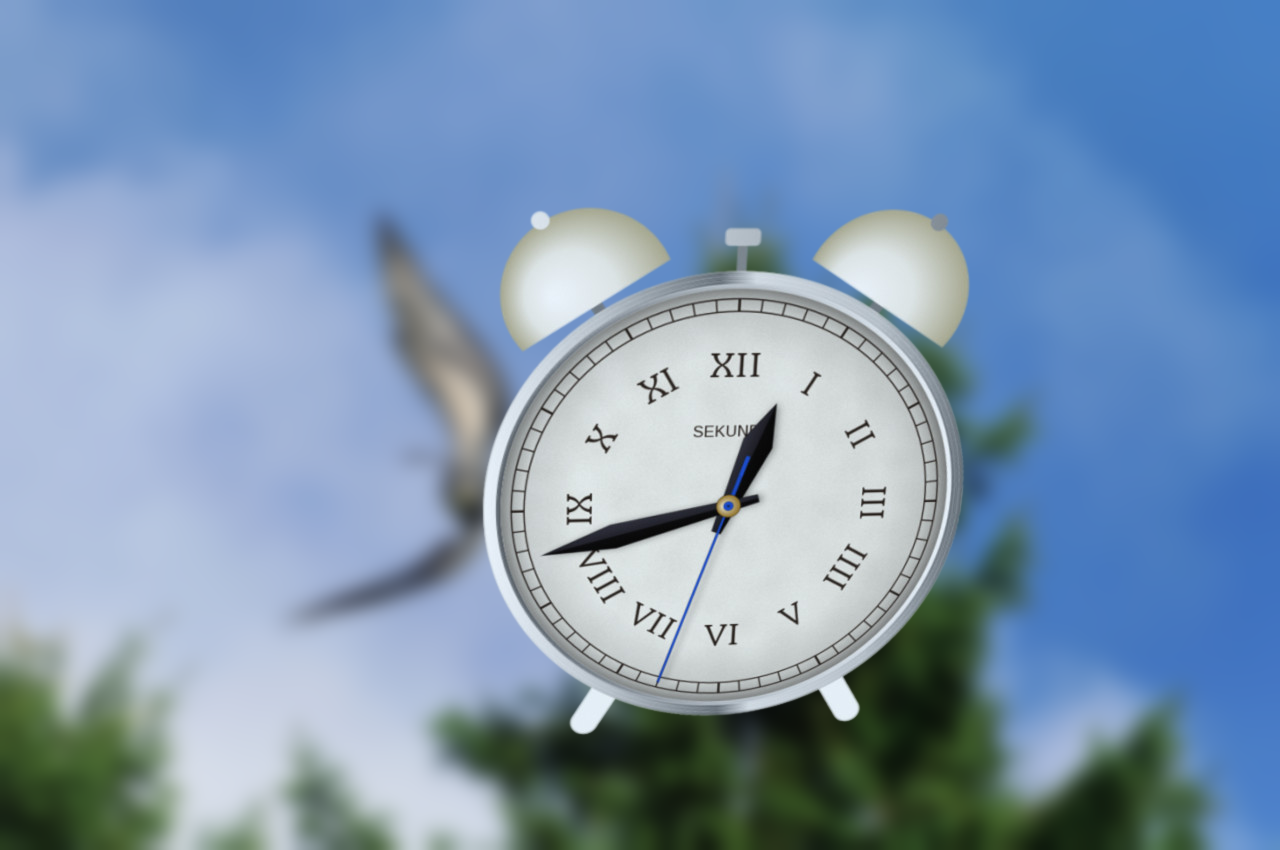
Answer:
**12:42:33**
